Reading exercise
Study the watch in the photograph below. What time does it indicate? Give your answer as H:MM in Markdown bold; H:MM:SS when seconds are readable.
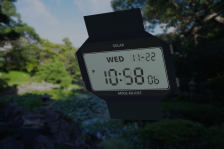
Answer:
**10:58:06**
